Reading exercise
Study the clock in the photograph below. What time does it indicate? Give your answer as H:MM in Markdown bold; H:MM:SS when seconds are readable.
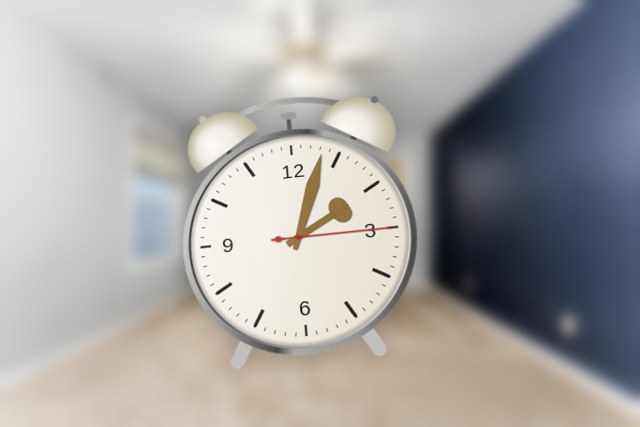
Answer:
**2:03:15**
